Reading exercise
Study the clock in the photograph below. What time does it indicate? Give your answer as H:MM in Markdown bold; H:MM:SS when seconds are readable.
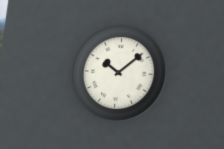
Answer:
**10:08**
